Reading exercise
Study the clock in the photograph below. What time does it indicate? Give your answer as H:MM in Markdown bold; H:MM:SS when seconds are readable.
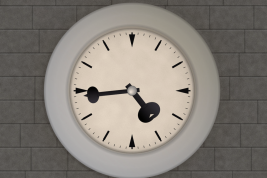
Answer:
**4:44**
